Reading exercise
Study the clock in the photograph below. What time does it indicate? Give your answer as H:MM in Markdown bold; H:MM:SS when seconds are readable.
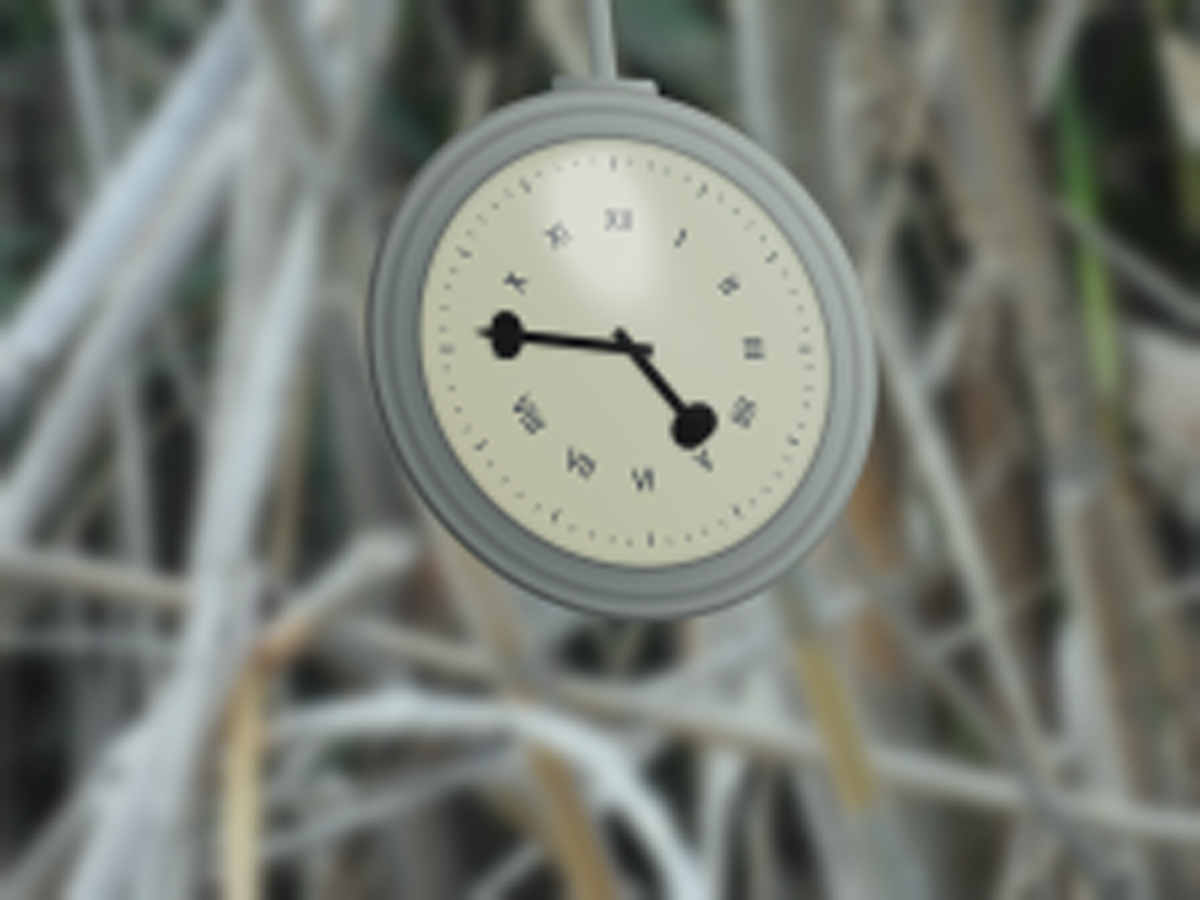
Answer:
**4:46**
